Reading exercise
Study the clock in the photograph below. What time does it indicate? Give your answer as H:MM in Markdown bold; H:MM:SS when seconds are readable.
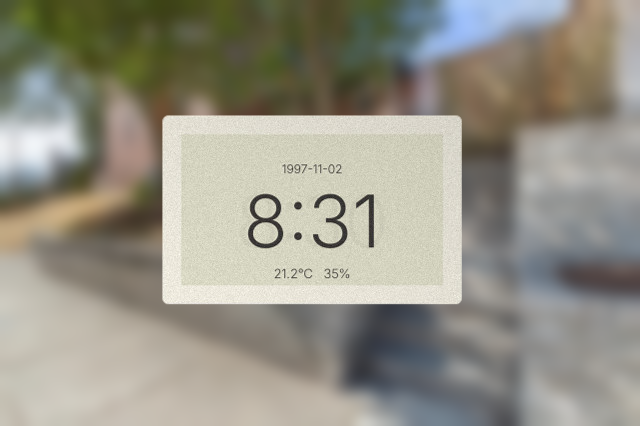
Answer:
**8:31**
